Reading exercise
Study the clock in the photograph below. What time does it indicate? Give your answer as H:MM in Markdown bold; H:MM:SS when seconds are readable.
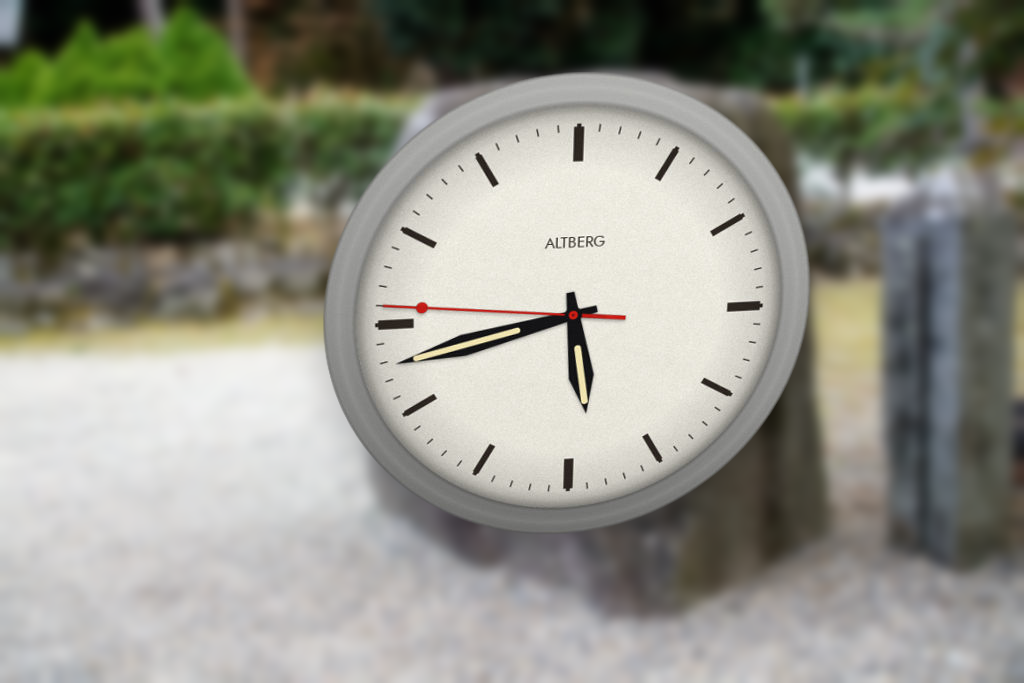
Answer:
**5:42:46**
